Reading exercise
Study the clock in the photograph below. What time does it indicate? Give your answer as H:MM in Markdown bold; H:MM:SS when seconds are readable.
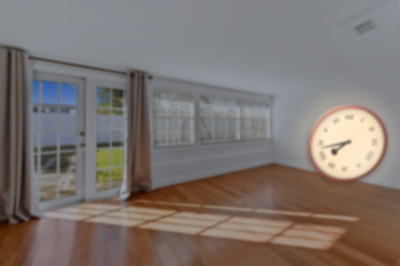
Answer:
**7:43**
